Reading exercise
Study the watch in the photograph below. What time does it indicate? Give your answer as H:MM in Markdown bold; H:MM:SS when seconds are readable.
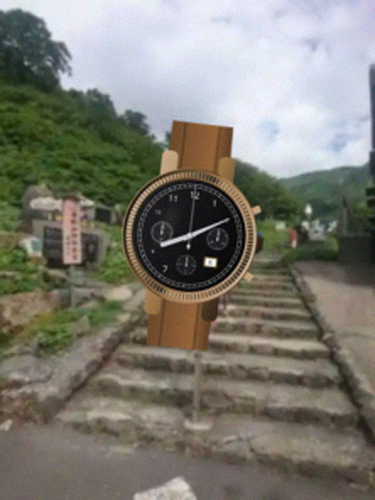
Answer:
**8:10**
